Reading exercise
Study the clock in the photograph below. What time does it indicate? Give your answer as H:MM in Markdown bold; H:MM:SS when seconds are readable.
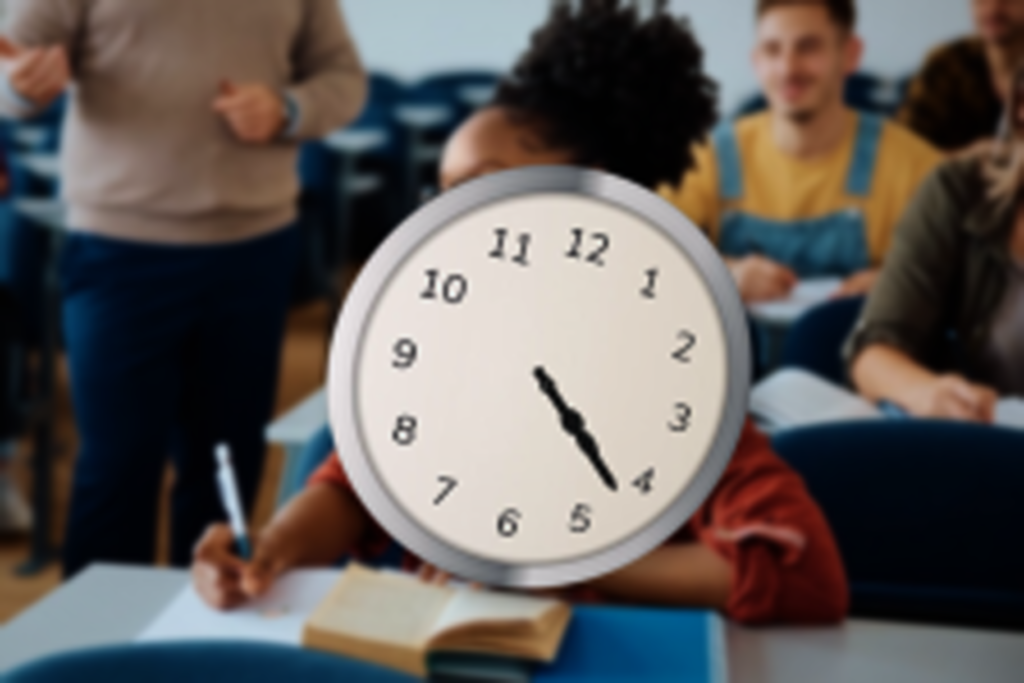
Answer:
**4:22**
